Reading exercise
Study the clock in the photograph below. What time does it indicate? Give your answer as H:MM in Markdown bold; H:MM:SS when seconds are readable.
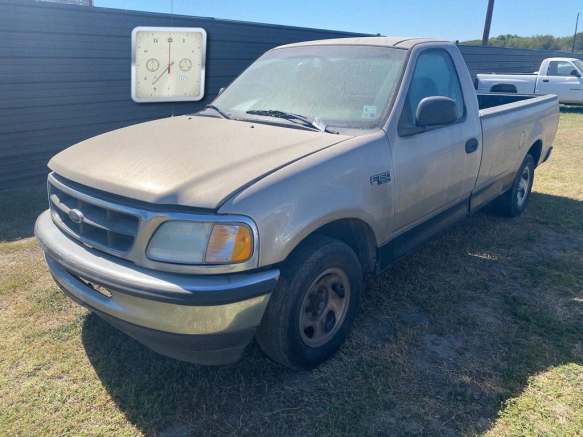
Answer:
**7:37**
